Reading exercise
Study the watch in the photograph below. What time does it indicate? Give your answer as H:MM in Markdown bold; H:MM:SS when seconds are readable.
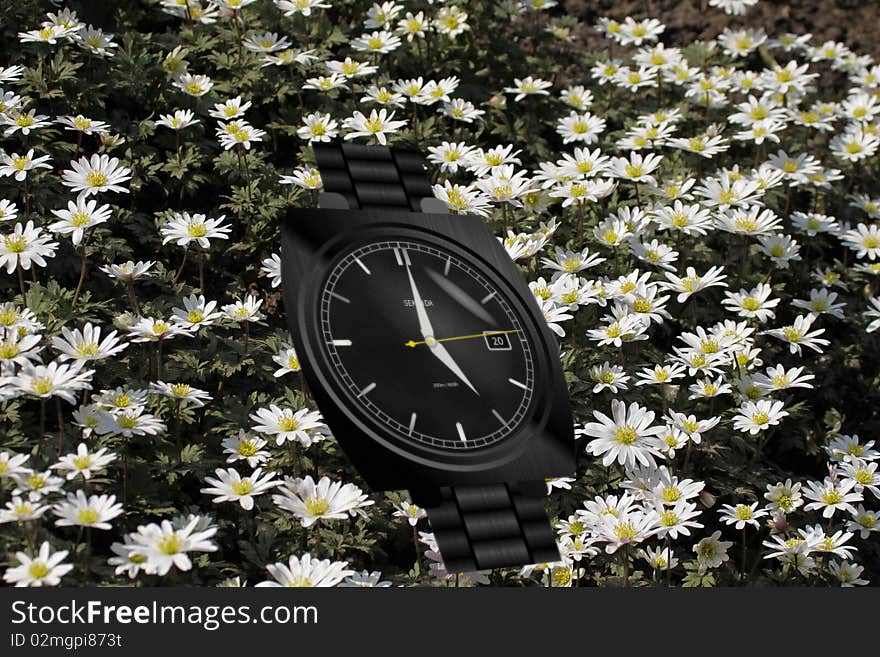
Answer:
**5:00:14**
